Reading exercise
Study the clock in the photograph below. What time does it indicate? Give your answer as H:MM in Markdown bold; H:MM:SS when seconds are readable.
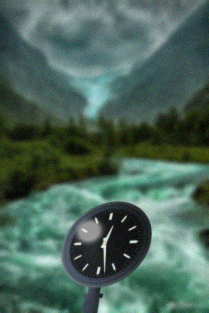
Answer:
**12:28**
